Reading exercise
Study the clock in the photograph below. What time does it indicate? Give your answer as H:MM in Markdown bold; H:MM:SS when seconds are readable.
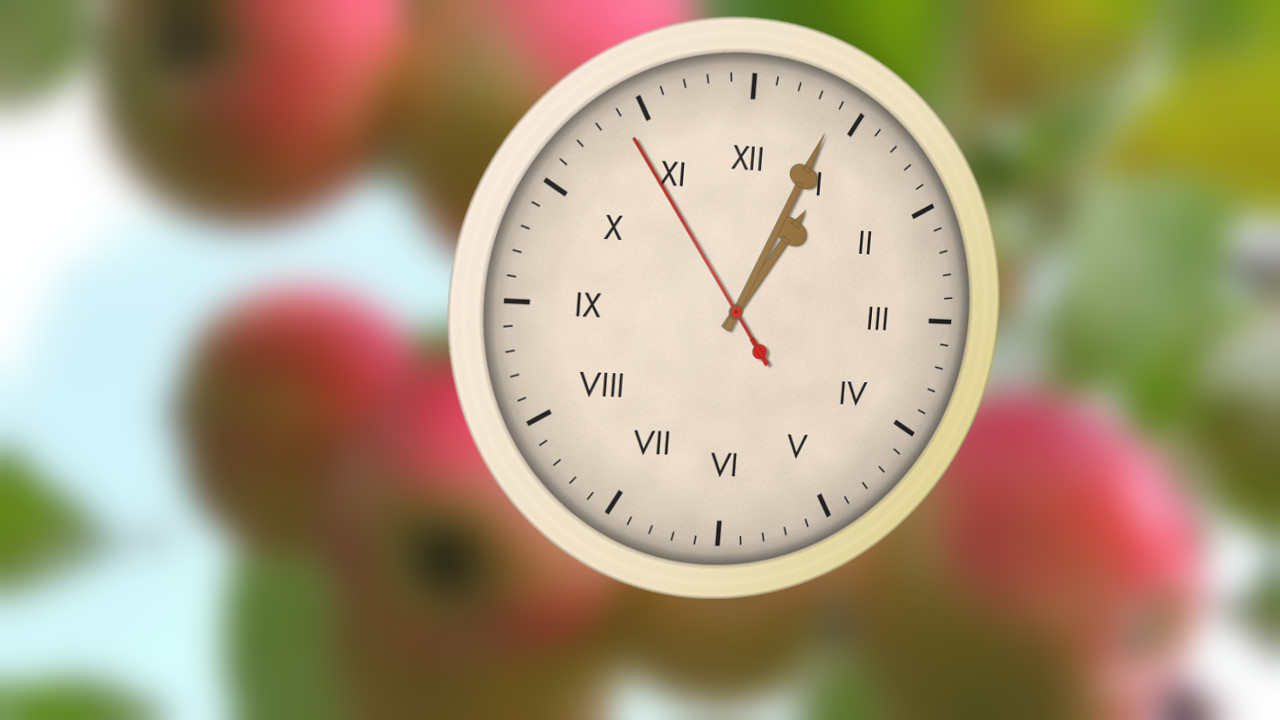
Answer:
**1:03:54**
